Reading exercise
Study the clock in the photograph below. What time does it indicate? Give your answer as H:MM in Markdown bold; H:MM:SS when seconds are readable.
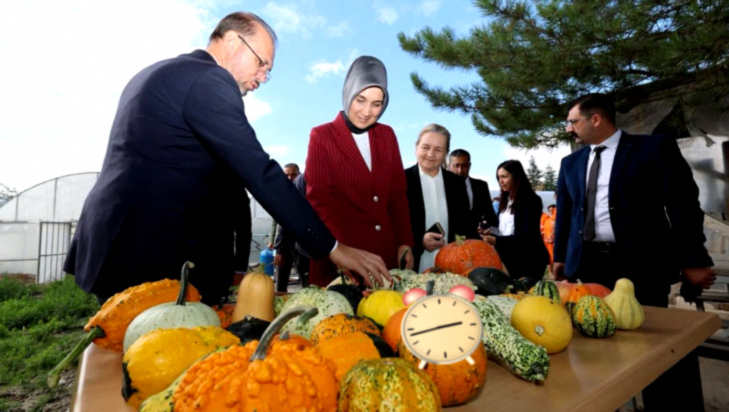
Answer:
**2:43**
